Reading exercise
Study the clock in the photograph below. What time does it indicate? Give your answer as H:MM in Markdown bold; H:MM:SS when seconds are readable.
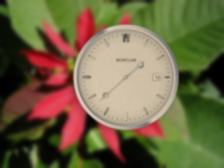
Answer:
**1:38**
